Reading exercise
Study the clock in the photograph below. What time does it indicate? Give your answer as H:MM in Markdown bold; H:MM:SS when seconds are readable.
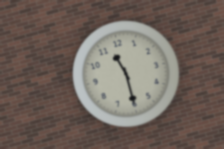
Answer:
**11:30**
